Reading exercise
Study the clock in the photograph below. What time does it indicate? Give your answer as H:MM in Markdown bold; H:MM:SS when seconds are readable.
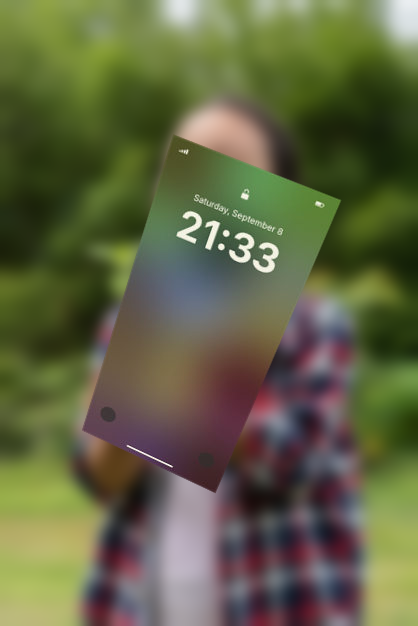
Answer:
**21:33**
